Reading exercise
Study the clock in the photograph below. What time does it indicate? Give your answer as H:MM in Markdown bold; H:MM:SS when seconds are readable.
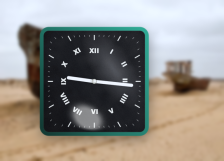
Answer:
**9:16**
